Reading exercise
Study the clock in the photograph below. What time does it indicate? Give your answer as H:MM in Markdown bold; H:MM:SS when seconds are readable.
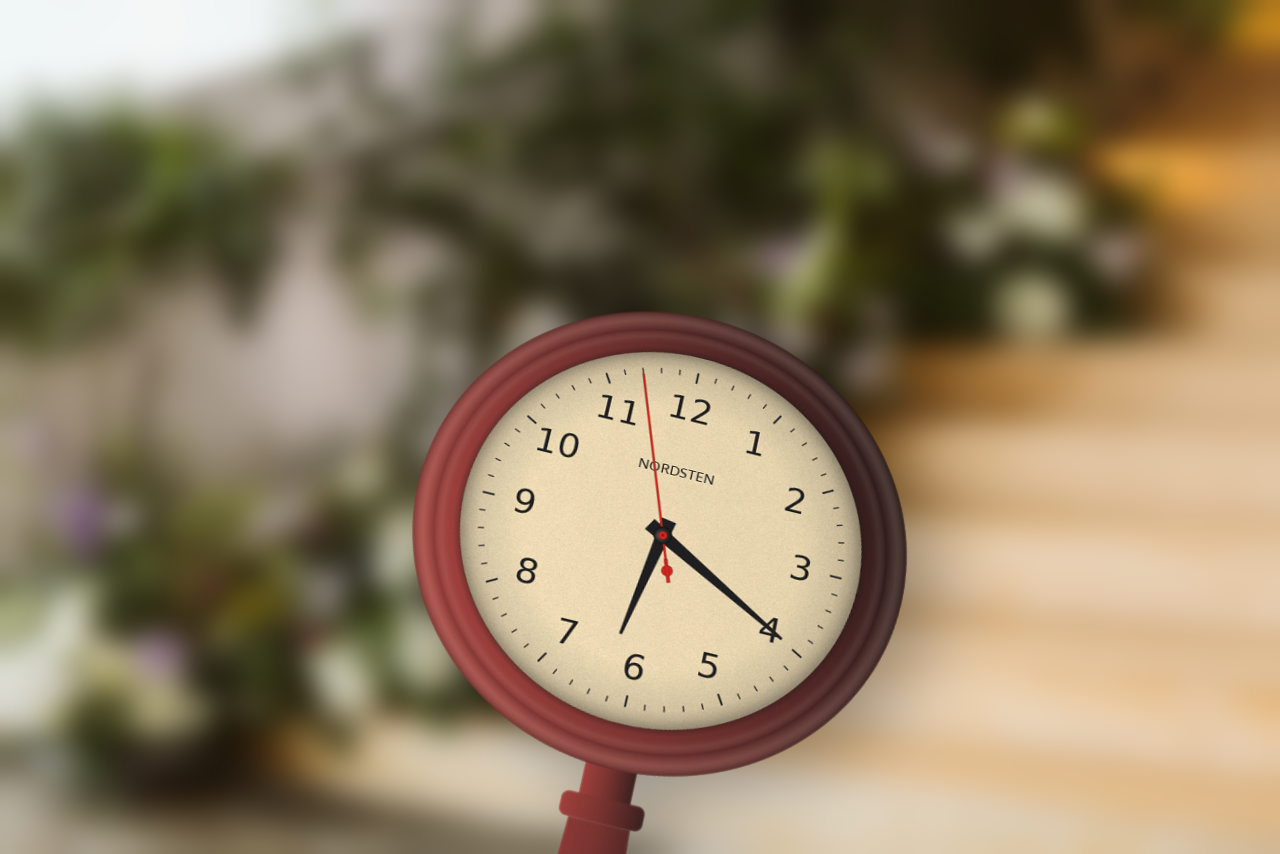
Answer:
**6:19:57**
